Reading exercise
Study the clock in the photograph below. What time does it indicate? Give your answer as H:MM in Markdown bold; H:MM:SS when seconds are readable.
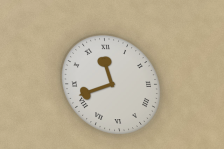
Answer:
**11:42**
